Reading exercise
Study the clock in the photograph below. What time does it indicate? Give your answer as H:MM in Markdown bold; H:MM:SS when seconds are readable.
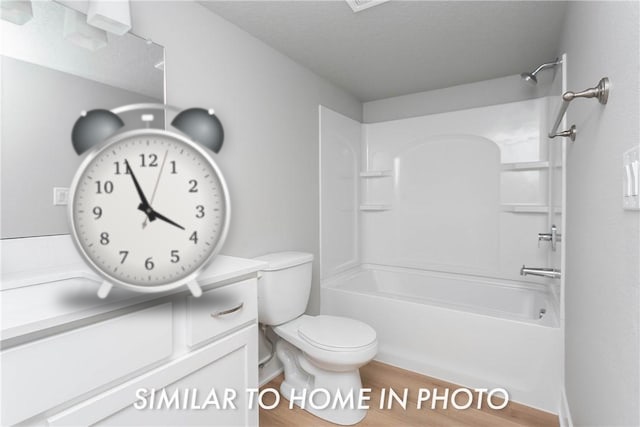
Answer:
**3:56:03**
